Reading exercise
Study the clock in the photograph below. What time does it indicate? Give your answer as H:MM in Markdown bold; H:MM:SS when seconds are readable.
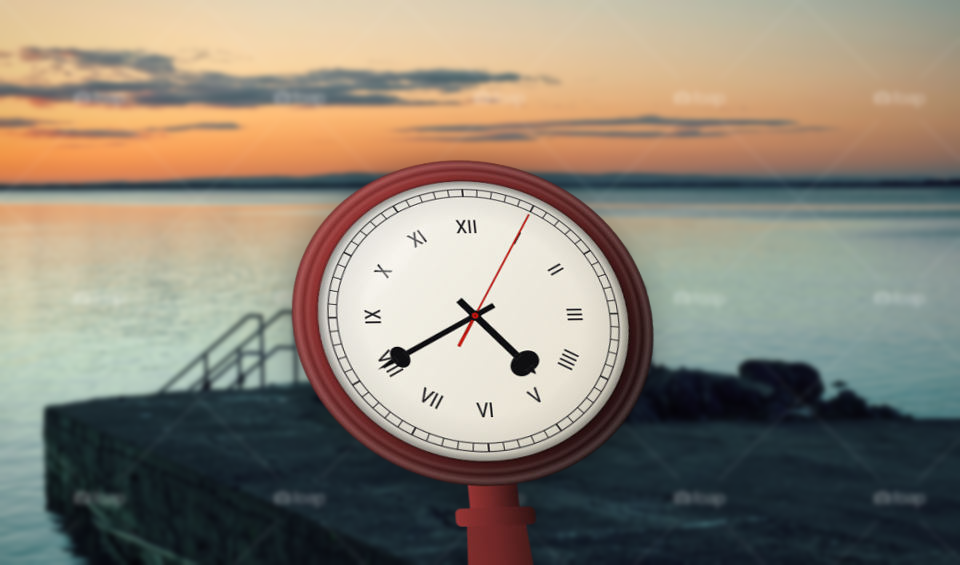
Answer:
**4:40:05**
